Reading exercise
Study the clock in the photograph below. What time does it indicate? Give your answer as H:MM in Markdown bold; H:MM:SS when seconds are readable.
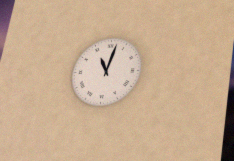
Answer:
**11:02**
